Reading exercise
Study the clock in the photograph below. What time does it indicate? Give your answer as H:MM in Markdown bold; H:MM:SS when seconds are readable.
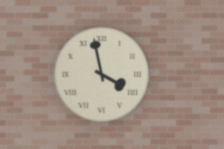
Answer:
**3:58**
